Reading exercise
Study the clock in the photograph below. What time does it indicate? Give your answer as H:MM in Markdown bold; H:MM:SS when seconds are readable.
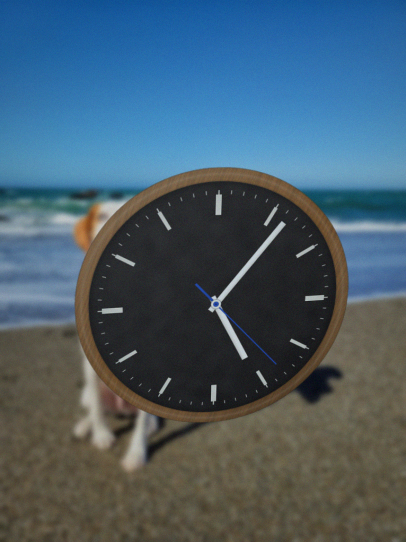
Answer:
**5:06:23**
